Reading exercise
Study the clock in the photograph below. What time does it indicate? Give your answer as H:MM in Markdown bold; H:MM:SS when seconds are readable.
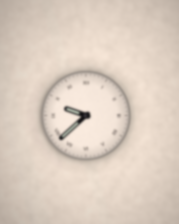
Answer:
**9:38**
